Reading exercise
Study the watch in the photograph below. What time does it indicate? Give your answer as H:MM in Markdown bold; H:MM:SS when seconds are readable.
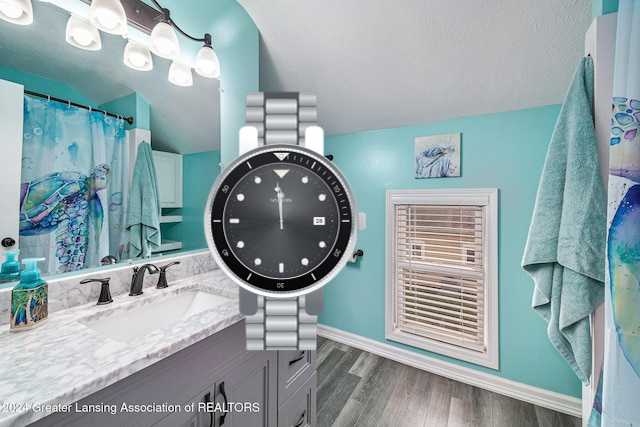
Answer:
**11:59**
